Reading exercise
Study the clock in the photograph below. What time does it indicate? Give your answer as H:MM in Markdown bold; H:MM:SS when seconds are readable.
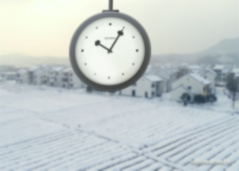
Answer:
**10:05**
